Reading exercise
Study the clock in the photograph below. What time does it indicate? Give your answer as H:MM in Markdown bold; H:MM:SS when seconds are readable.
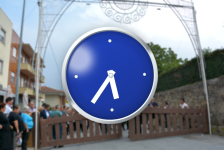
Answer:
**5:36**
